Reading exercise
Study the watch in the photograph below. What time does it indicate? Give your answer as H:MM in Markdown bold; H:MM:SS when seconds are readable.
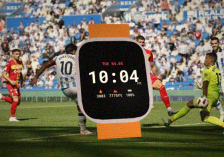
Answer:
**10:04**
